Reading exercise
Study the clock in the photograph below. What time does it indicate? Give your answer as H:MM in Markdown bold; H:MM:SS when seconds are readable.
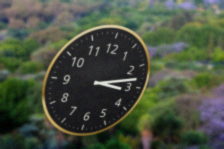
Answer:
**3:13**
